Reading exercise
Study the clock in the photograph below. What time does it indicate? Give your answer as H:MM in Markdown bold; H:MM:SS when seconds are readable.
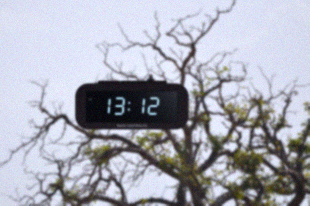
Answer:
**13:12**
